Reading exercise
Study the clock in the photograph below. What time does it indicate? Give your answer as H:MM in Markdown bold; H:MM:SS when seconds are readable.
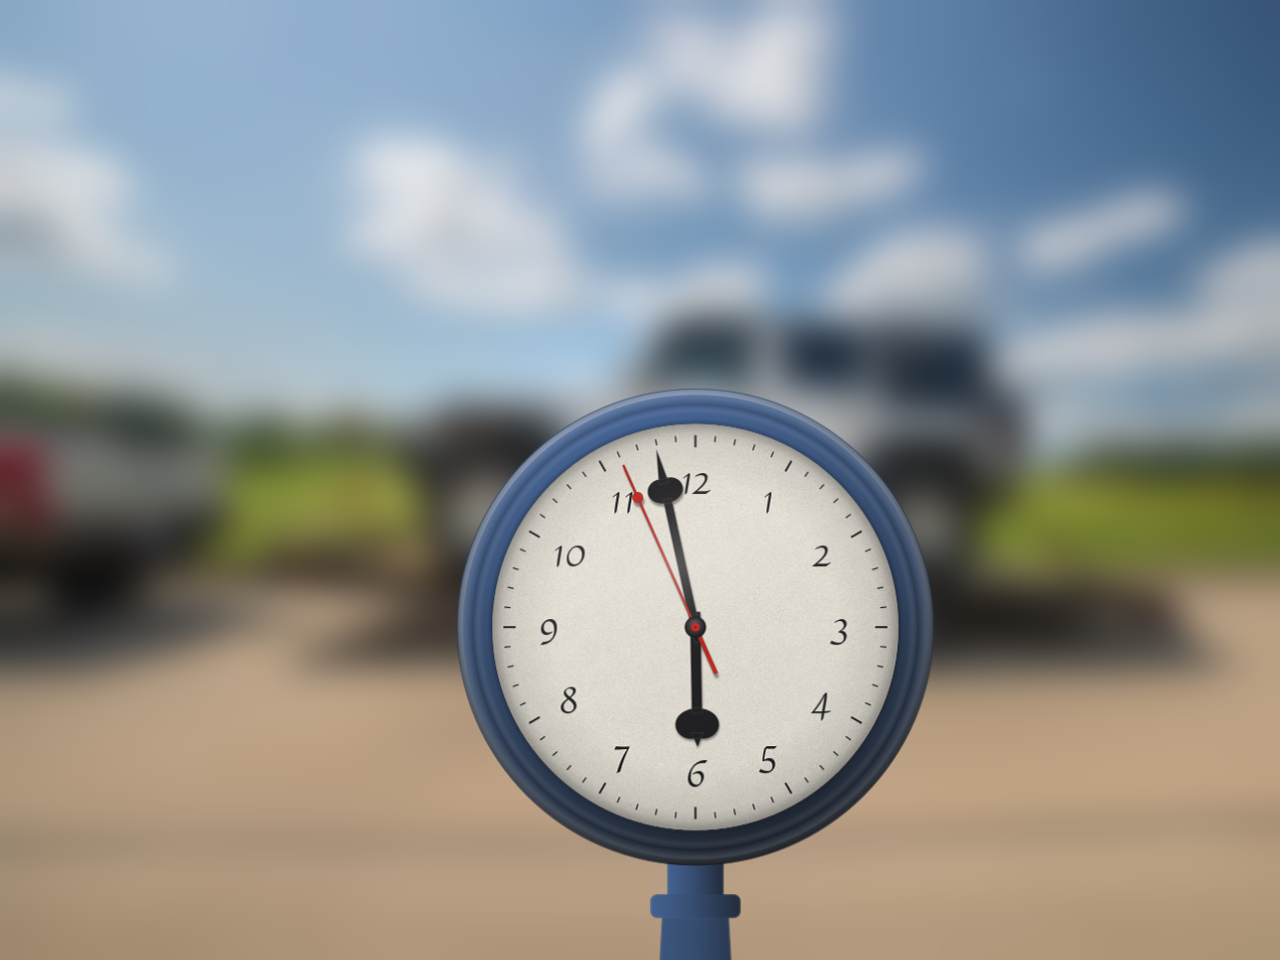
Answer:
**5:57:56**
